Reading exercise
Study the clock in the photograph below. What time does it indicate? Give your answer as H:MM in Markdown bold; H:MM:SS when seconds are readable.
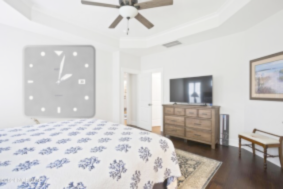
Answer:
**2:02**
